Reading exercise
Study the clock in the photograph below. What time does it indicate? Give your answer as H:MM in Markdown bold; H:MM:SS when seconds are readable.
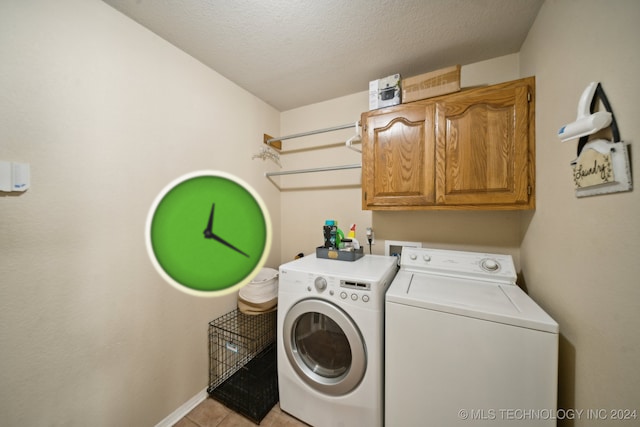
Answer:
**12:20**
